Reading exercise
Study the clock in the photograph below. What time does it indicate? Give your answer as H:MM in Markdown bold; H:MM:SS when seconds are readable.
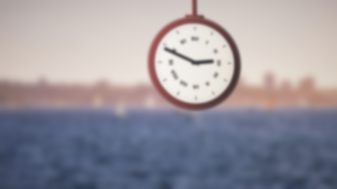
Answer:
**2:49**
